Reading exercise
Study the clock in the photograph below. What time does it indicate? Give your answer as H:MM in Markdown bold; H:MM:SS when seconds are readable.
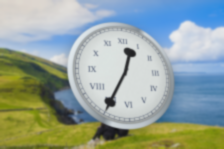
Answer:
**12:35**
